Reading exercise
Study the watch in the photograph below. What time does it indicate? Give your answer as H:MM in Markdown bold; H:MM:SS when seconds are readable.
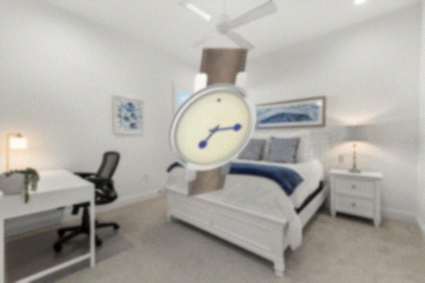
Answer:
**7:15**
